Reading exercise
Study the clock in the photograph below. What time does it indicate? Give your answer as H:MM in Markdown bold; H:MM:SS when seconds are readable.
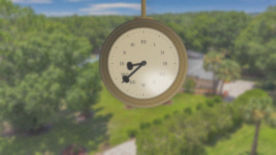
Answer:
**8:38**
